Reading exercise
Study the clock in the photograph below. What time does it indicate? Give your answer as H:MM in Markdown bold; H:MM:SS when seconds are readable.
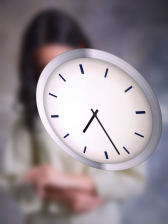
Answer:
**7:27**
